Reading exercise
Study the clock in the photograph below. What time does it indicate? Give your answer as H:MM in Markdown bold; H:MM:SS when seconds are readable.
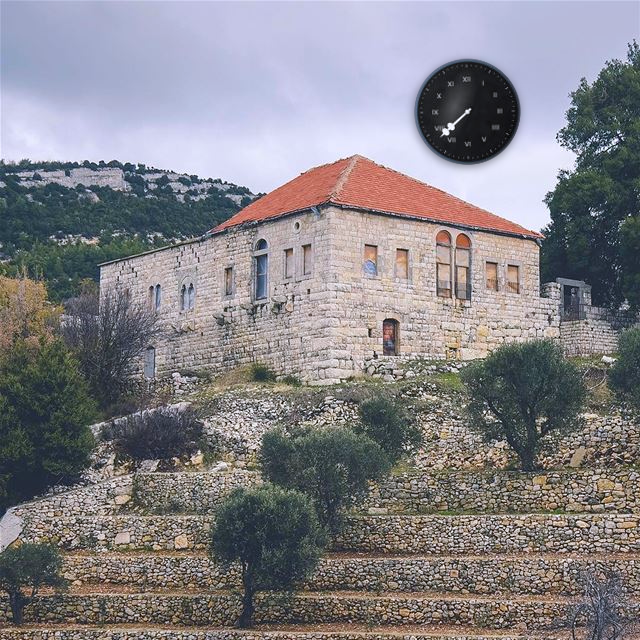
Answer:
**7:38**
